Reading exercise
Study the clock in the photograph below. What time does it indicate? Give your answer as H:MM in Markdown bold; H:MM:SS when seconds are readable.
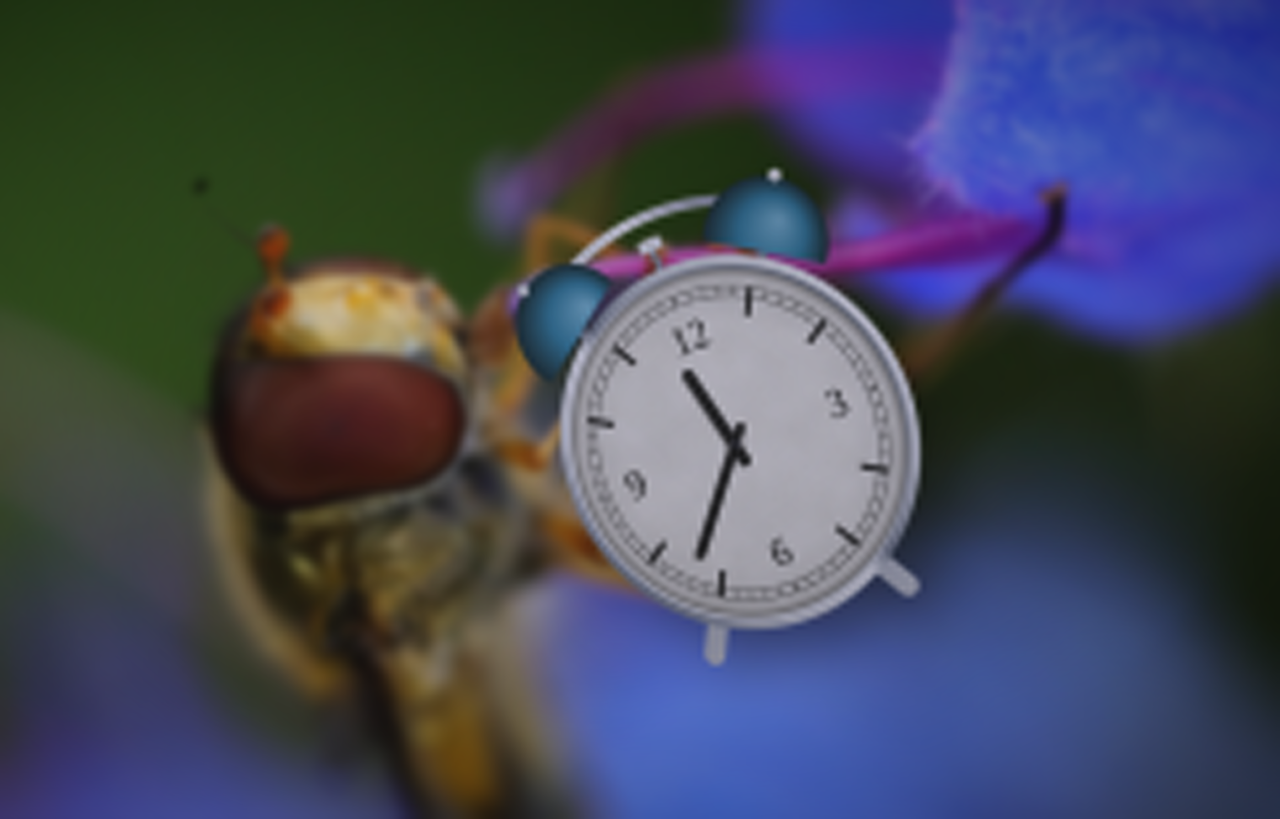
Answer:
**11:37**
